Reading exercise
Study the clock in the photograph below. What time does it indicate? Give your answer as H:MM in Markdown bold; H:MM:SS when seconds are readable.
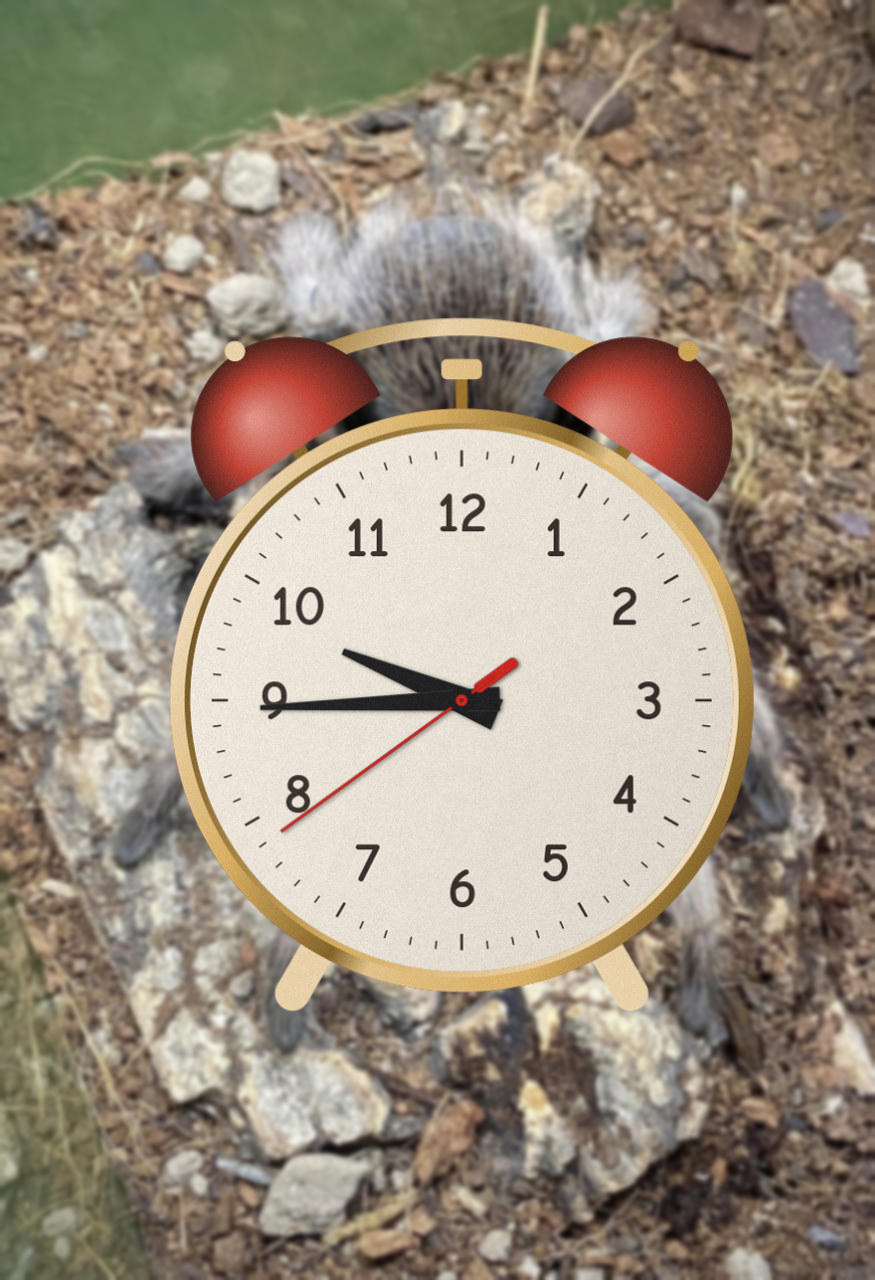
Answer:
**9:44:39**
